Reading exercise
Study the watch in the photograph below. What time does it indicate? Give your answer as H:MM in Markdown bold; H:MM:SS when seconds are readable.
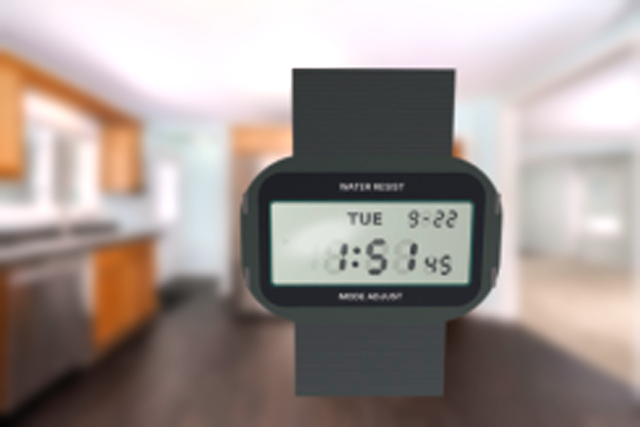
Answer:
**1:51:45**
